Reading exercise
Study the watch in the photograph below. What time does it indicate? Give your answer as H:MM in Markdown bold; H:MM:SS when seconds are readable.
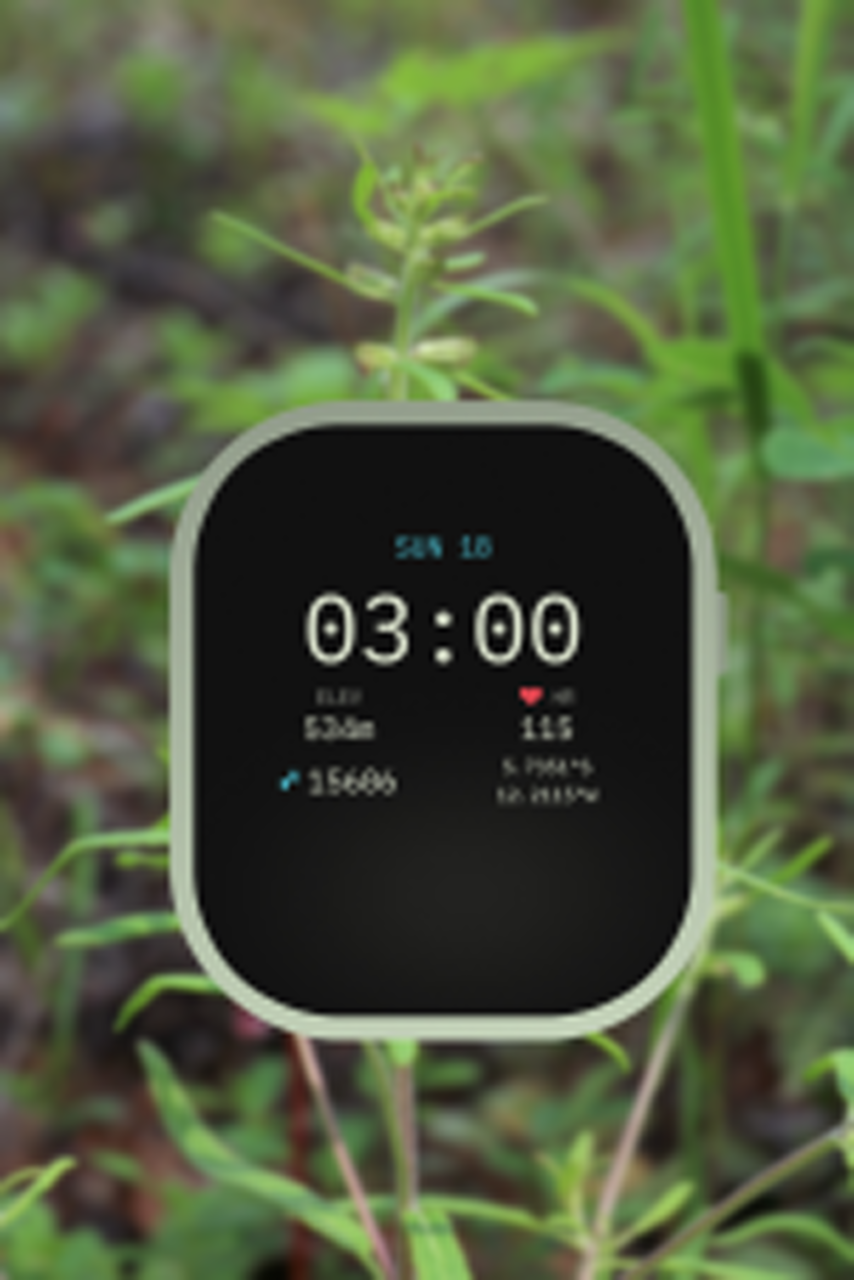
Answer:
**3:00**
